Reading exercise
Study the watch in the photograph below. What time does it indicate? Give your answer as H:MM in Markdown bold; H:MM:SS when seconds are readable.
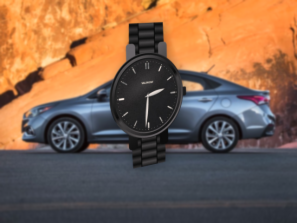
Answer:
**2:31**
